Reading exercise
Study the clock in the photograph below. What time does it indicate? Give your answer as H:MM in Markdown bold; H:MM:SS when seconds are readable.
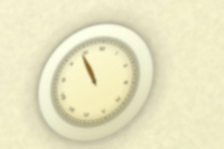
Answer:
**10:54**
